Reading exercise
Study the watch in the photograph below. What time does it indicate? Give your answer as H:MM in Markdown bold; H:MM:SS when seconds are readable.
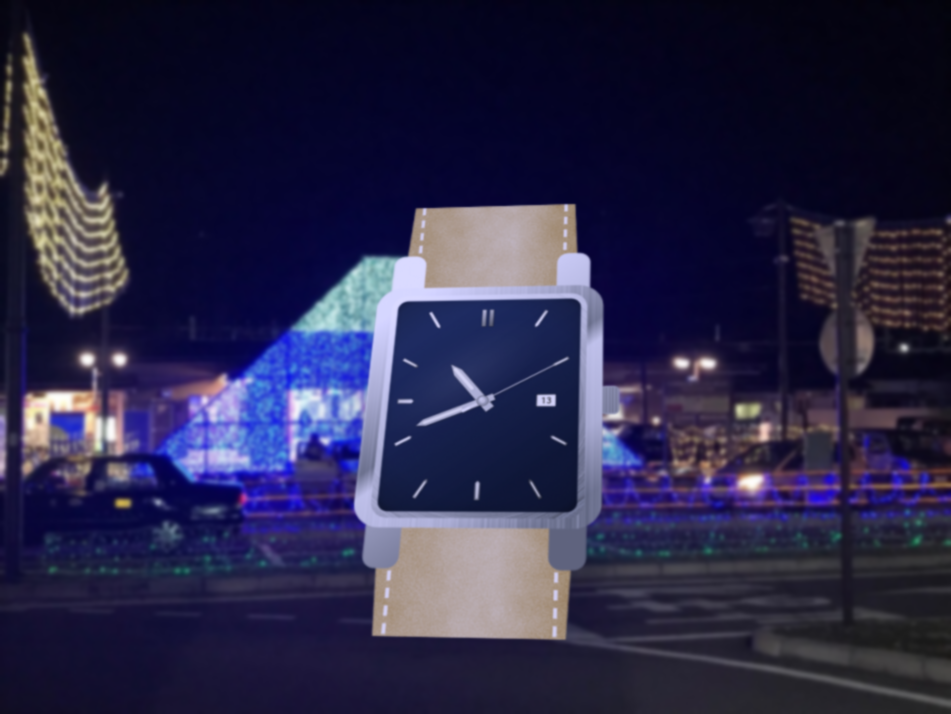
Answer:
**10:41:10**
